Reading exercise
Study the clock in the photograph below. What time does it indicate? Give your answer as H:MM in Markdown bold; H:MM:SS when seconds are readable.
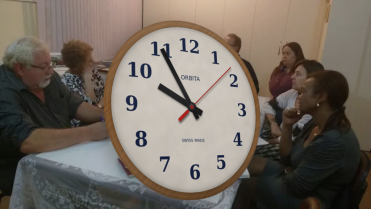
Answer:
**9:55:08**
